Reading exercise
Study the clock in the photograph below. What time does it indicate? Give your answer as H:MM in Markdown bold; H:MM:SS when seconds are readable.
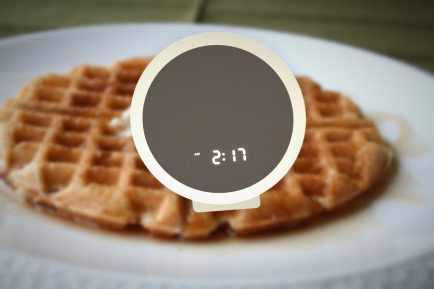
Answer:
**2:17**
